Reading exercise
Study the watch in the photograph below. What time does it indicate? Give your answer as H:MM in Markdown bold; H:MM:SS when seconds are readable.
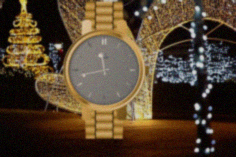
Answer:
**11:43**
